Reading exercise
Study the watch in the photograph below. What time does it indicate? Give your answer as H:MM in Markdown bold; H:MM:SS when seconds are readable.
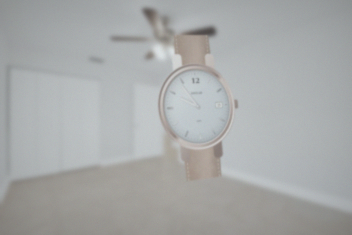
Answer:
**9:54**
